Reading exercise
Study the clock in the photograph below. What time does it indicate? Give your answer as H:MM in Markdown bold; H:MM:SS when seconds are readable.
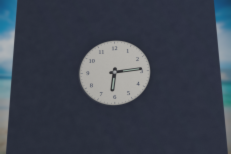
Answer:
**6:14**
